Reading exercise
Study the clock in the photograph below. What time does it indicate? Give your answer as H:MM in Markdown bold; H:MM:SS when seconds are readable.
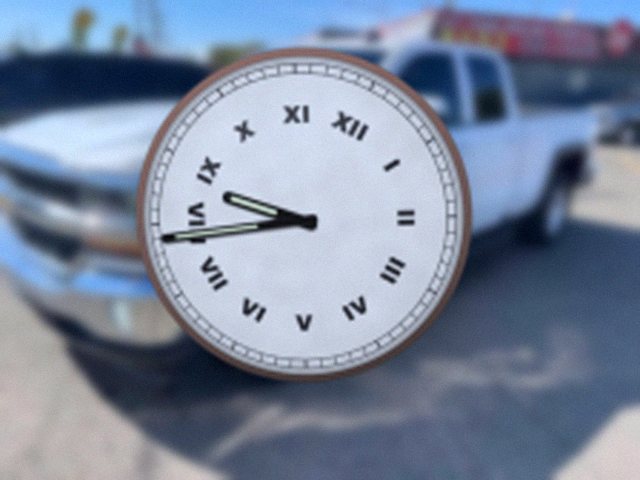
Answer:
**8:39**
